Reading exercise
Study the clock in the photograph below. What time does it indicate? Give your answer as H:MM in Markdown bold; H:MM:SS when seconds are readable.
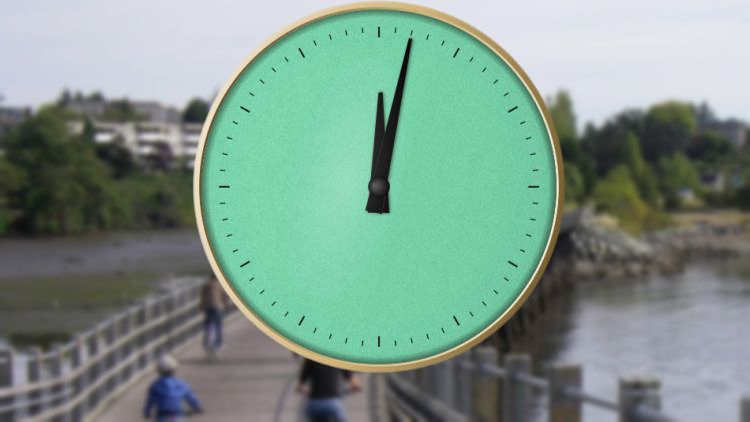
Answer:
**12:02**
